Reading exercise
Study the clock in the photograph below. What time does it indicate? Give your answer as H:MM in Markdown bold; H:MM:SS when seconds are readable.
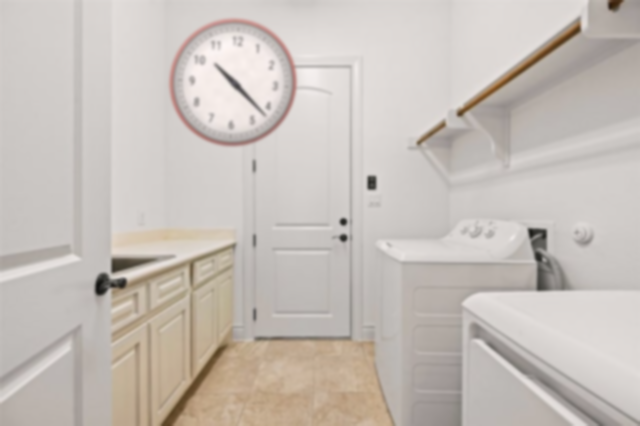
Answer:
**10:22**
